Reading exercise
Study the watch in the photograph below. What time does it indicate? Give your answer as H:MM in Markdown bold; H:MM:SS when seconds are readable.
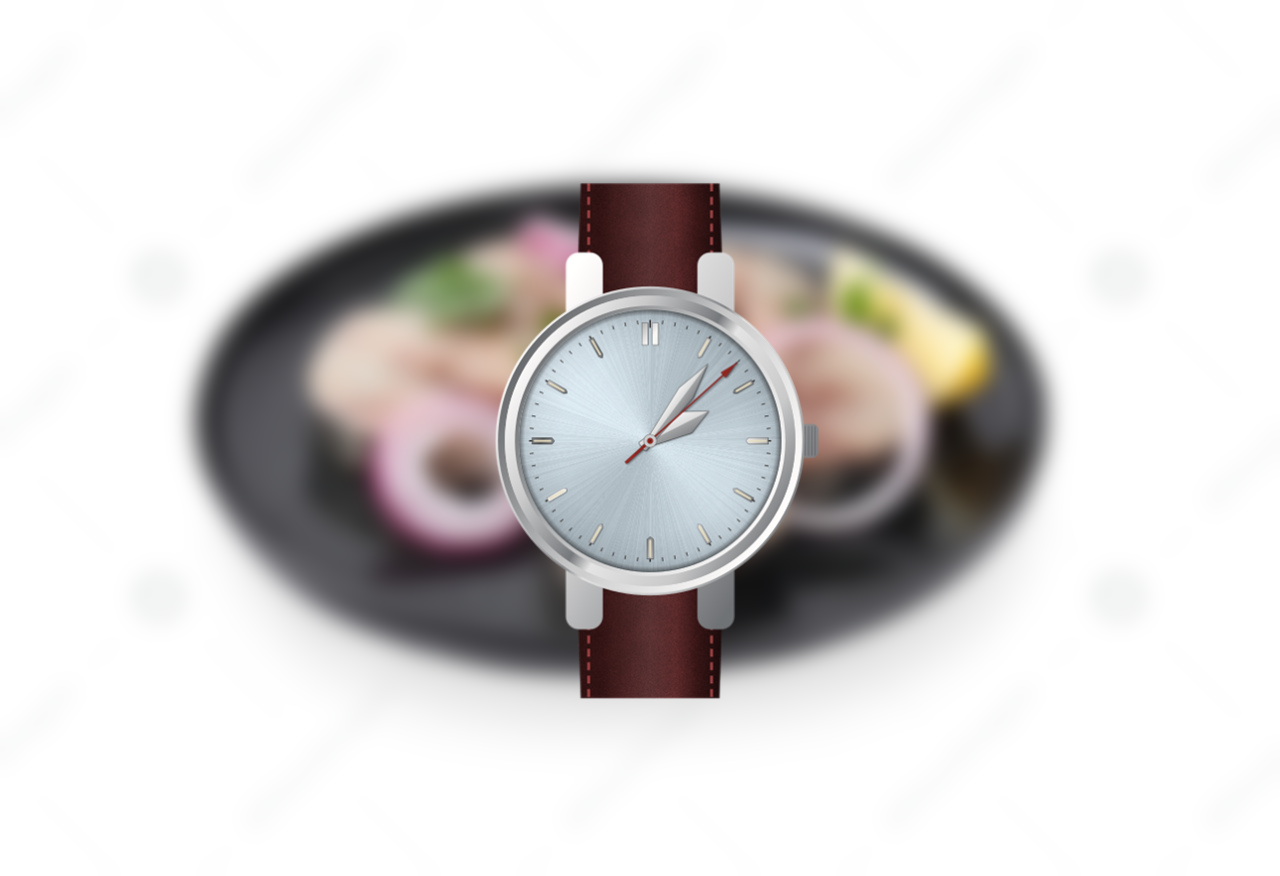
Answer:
**2:06:08**
